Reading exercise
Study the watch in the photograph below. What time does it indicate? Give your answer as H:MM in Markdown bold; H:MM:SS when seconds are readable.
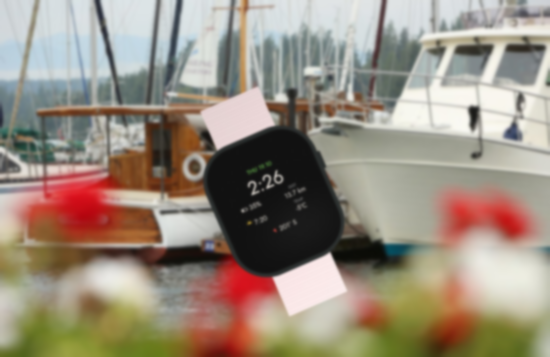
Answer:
**2:26**
